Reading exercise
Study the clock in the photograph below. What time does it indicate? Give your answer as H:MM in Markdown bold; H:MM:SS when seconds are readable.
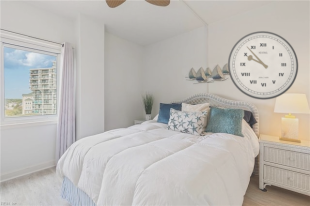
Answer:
**9:53**
